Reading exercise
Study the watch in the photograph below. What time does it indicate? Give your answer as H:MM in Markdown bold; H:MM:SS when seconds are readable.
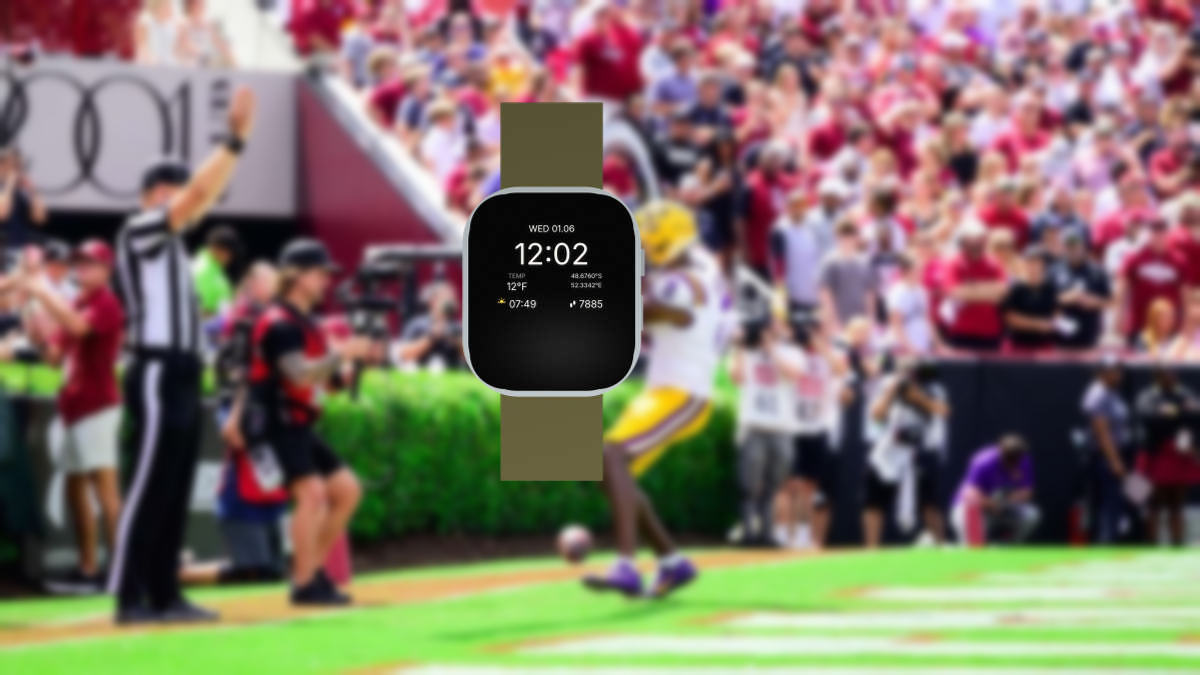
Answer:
**12:02**
